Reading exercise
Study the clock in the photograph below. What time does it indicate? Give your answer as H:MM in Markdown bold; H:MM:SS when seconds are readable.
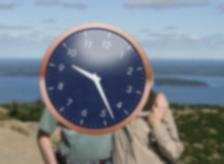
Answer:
**9:23**
